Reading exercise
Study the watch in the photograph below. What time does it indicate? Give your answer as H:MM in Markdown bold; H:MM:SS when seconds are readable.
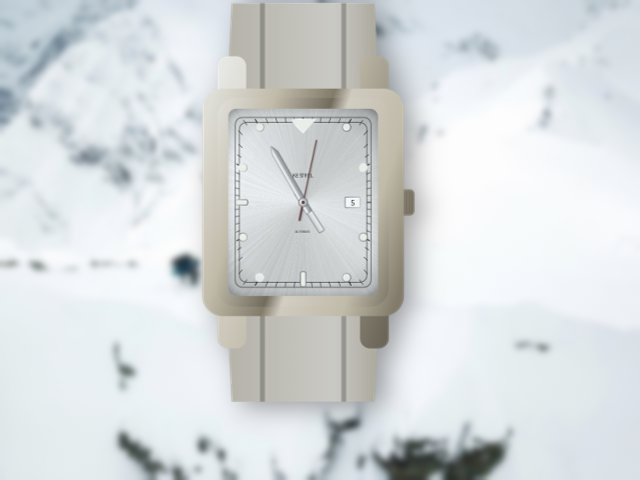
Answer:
**4:55:02**
